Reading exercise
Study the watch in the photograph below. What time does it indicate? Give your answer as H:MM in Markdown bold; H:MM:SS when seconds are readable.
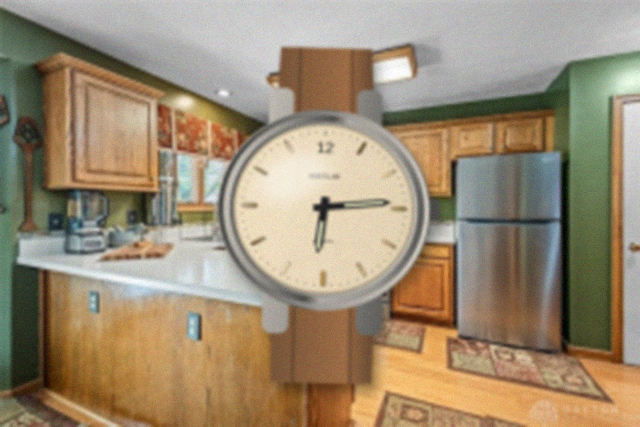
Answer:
**6:14**
